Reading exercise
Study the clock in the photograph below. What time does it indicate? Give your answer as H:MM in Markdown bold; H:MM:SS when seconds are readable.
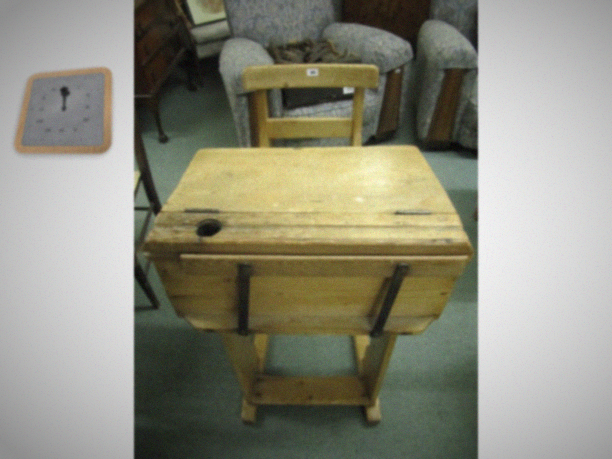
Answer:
**11:59**
